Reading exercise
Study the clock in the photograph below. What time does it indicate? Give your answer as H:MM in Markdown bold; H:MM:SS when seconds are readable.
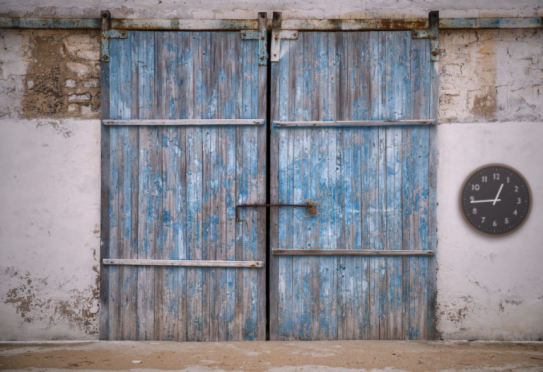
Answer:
**12:44**
